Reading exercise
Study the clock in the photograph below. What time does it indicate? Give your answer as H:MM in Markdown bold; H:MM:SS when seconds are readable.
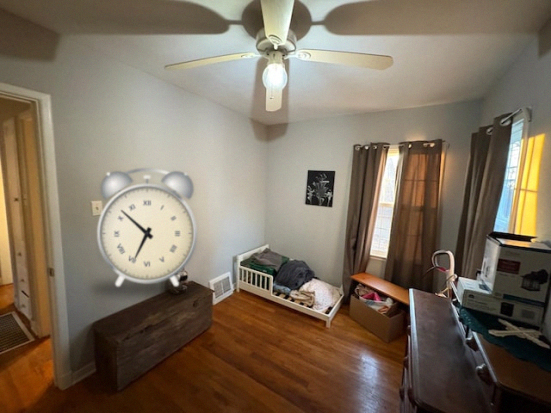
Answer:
**6:52**
